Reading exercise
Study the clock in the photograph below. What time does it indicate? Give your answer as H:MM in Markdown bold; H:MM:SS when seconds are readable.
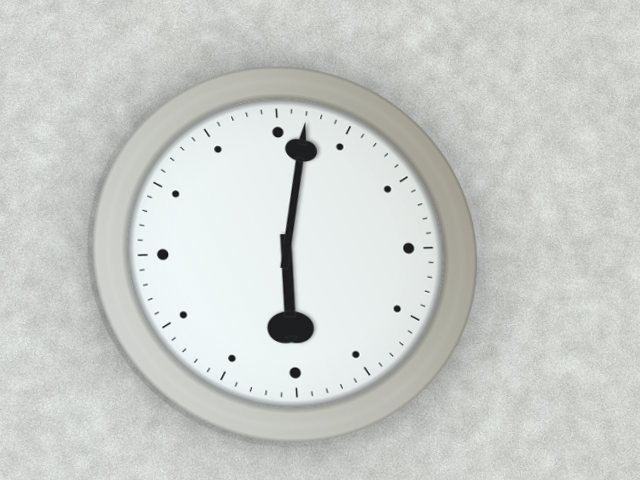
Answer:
**6:02**
